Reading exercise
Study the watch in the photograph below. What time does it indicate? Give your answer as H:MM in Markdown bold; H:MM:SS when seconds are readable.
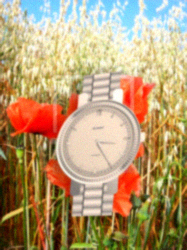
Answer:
**3:25**
